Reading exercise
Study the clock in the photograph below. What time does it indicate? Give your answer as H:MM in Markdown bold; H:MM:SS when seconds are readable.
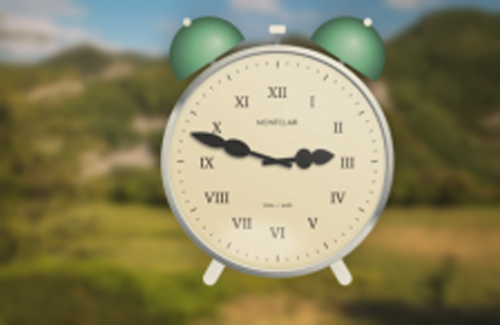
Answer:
**2:48**
